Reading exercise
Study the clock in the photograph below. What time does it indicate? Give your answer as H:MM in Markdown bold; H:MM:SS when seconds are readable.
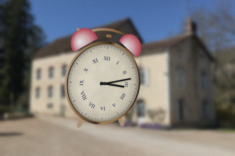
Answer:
**3:13**
